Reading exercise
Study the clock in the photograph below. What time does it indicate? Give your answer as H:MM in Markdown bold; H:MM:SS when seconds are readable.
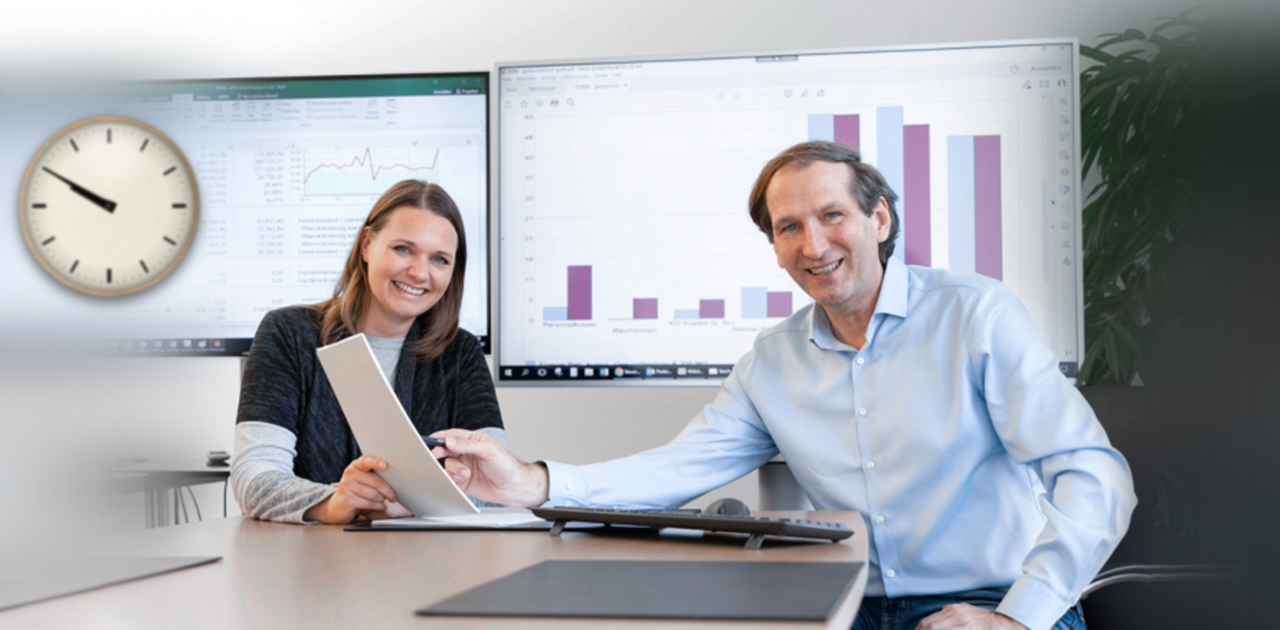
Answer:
**9:50**
